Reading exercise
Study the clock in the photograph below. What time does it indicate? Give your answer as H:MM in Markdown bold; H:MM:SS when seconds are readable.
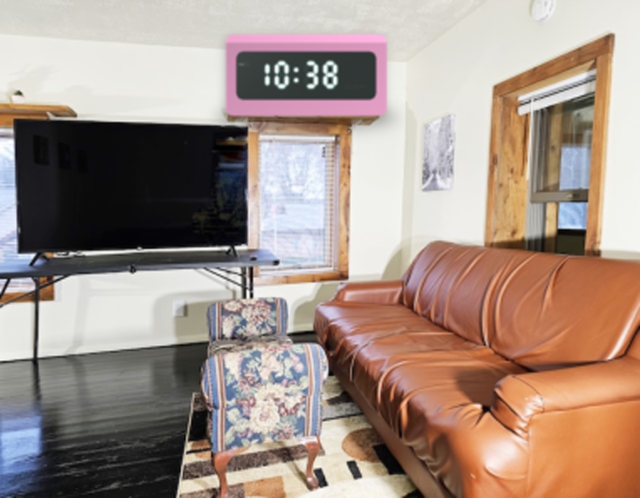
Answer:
**10:38**
